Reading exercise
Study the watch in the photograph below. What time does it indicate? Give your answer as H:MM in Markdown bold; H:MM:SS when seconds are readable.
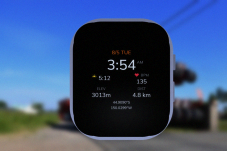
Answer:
**3:54**
